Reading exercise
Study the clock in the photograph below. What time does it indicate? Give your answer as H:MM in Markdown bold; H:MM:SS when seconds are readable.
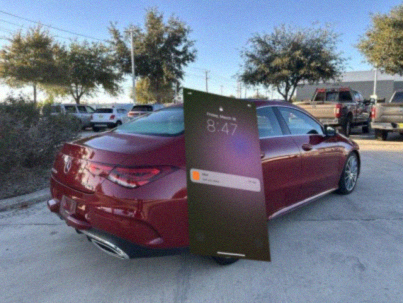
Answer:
**8:47**
